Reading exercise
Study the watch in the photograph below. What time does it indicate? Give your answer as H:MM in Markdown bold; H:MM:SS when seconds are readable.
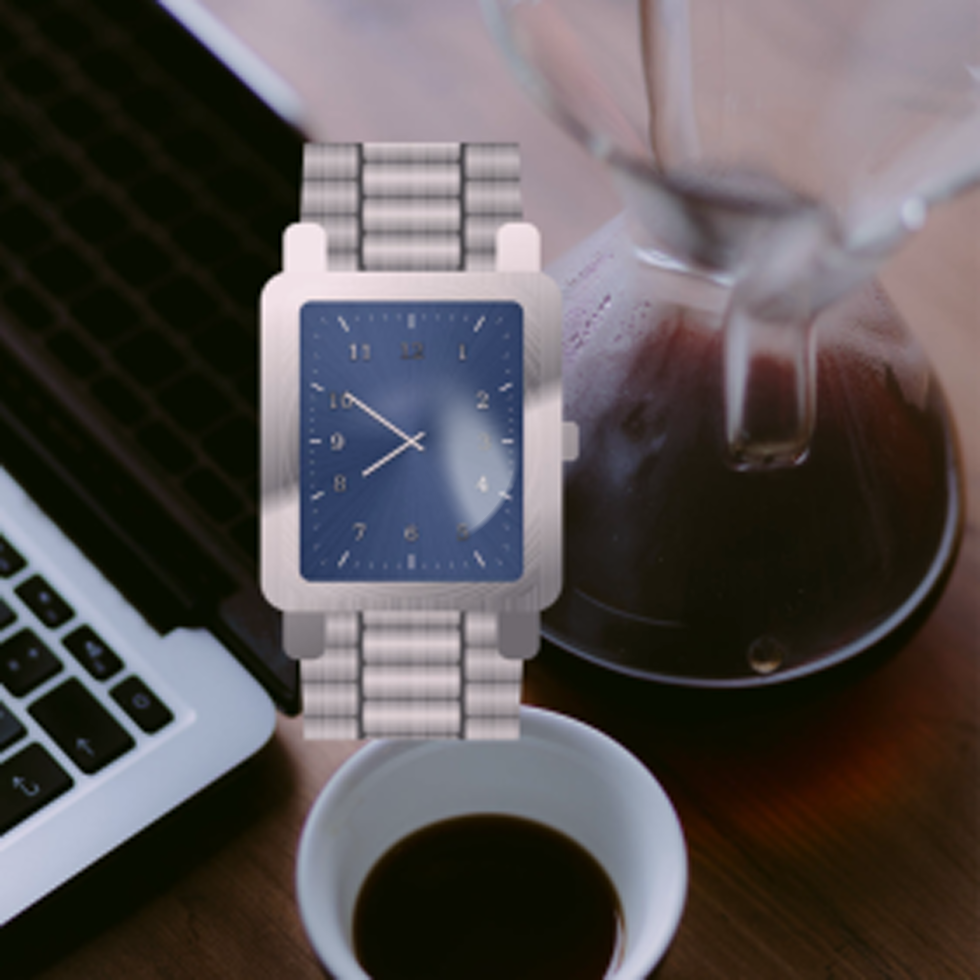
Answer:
**7:51**
